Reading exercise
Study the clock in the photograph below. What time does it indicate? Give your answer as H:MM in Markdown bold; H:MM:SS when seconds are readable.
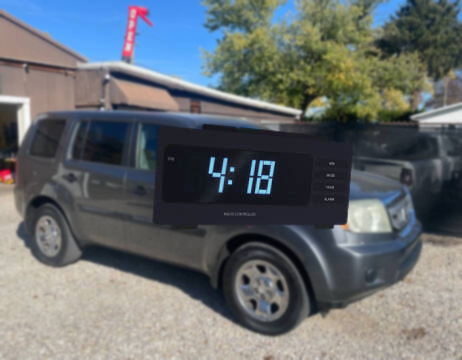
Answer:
**4:18**
